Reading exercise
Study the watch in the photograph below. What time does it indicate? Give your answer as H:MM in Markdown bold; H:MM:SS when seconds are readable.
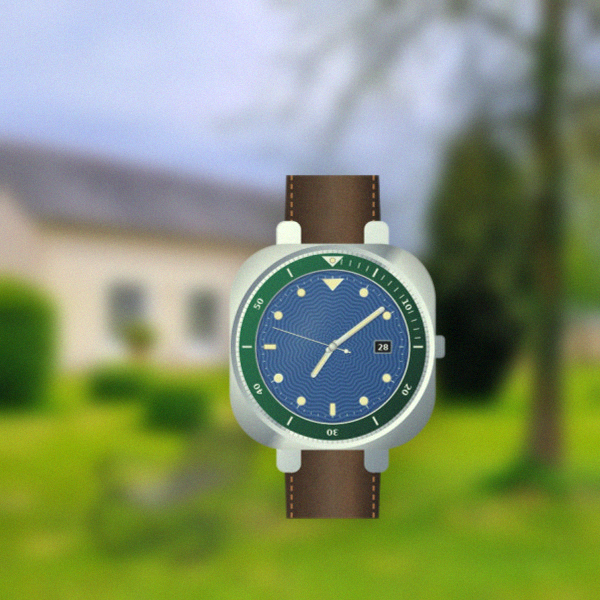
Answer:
**7:08:48**
